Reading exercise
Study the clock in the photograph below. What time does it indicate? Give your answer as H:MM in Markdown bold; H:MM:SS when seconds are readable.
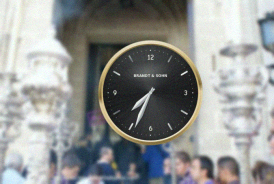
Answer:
**7:34**
